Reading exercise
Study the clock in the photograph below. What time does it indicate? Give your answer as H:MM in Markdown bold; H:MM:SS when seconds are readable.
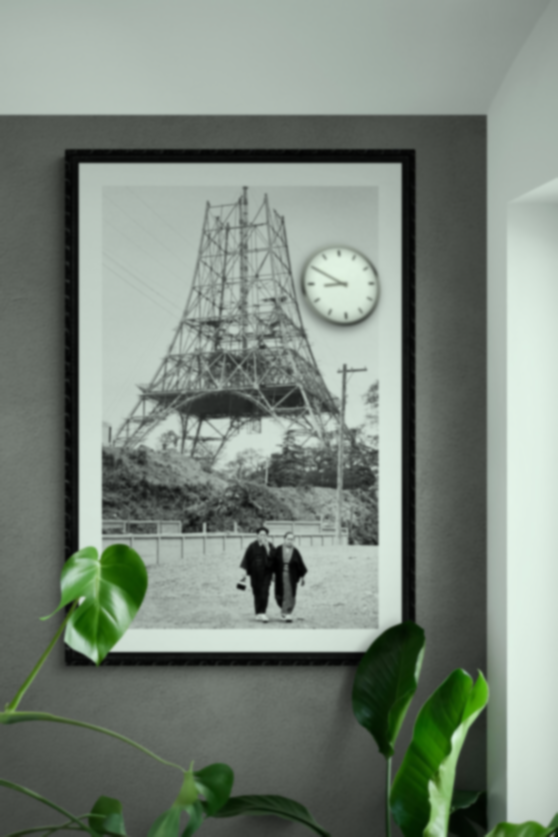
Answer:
**8:50**
